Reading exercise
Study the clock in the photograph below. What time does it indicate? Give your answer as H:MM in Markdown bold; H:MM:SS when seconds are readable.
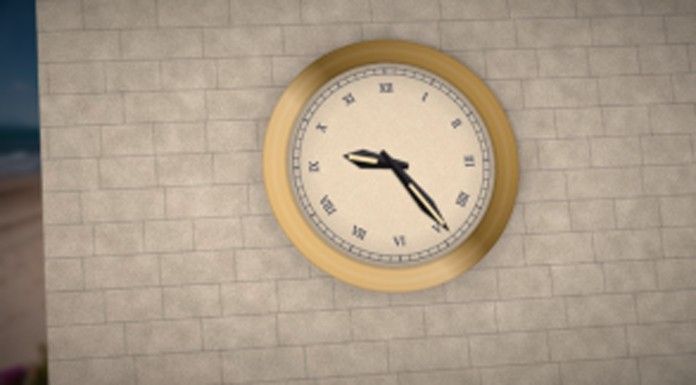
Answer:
**9:24**
